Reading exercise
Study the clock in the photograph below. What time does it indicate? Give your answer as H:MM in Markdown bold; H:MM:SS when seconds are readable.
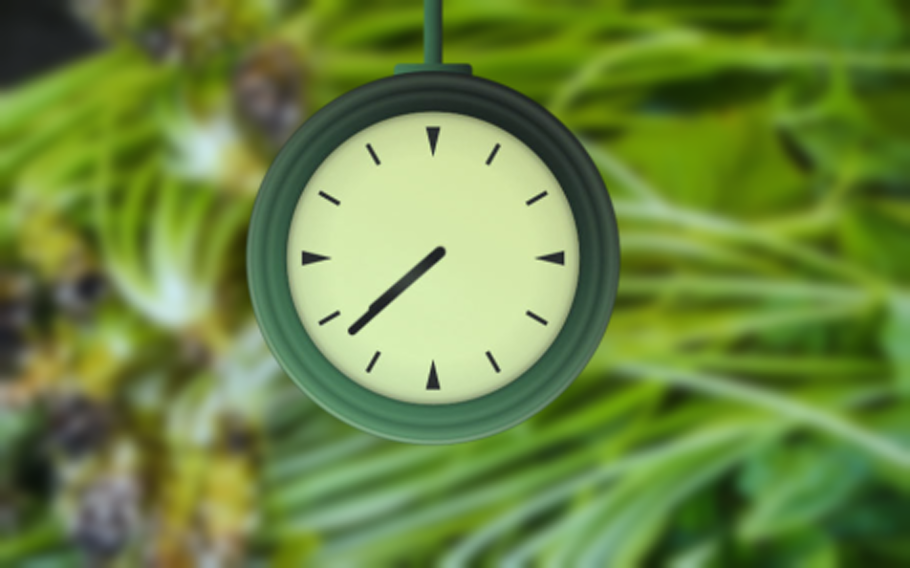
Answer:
**7:38**
